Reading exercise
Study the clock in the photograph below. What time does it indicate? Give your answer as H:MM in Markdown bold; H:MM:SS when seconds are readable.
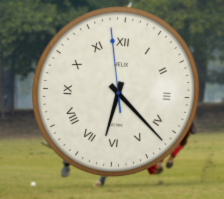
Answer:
**6:21:58**
